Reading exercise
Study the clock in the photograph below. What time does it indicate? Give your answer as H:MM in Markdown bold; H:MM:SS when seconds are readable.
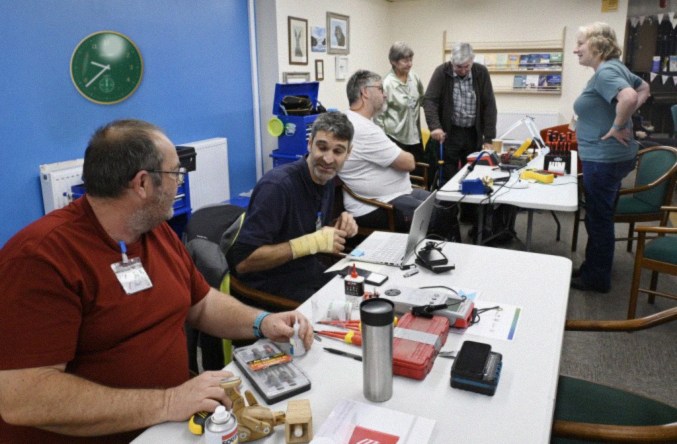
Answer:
**9:38**
